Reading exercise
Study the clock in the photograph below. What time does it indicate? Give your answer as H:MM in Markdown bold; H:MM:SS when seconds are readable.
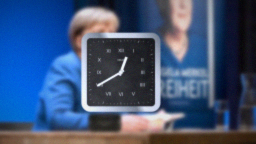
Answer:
**12:40**
